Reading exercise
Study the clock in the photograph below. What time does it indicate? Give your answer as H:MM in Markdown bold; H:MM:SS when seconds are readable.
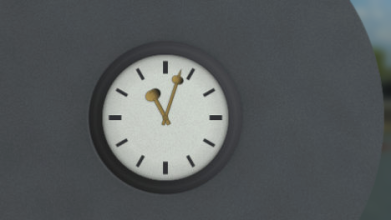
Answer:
**11:03**
